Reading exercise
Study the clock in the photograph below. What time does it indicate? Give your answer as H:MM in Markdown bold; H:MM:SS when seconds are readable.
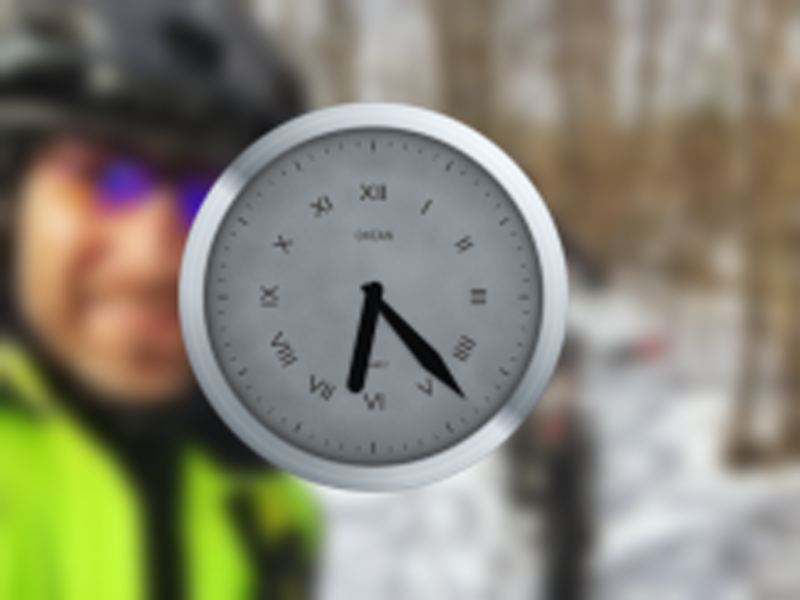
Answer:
**6:23**
